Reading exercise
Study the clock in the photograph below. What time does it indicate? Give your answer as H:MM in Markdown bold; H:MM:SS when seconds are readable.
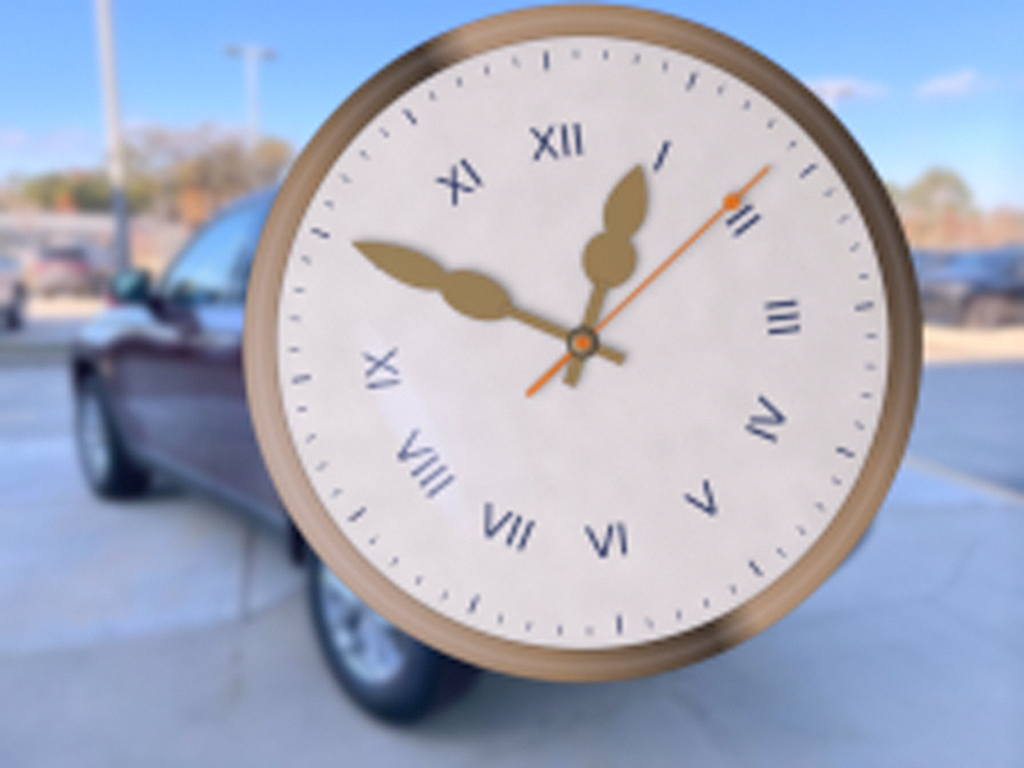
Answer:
**12:50:09**
